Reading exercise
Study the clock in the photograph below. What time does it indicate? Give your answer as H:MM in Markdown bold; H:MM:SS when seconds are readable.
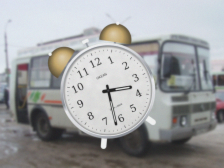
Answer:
**3:32**
